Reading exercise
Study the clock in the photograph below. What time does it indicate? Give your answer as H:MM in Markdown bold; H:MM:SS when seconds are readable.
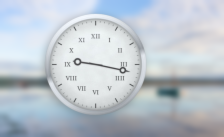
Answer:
**9:17**
